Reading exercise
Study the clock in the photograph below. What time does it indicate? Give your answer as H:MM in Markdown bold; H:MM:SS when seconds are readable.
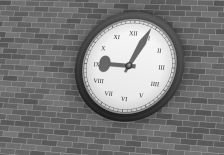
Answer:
**9:04**
